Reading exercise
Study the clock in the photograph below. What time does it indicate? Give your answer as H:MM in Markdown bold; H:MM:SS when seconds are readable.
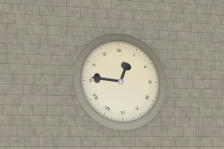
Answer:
**12:46**
